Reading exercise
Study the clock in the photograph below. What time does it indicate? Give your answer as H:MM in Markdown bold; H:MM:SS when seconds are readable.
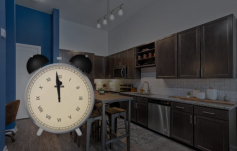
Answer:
**11:59**
